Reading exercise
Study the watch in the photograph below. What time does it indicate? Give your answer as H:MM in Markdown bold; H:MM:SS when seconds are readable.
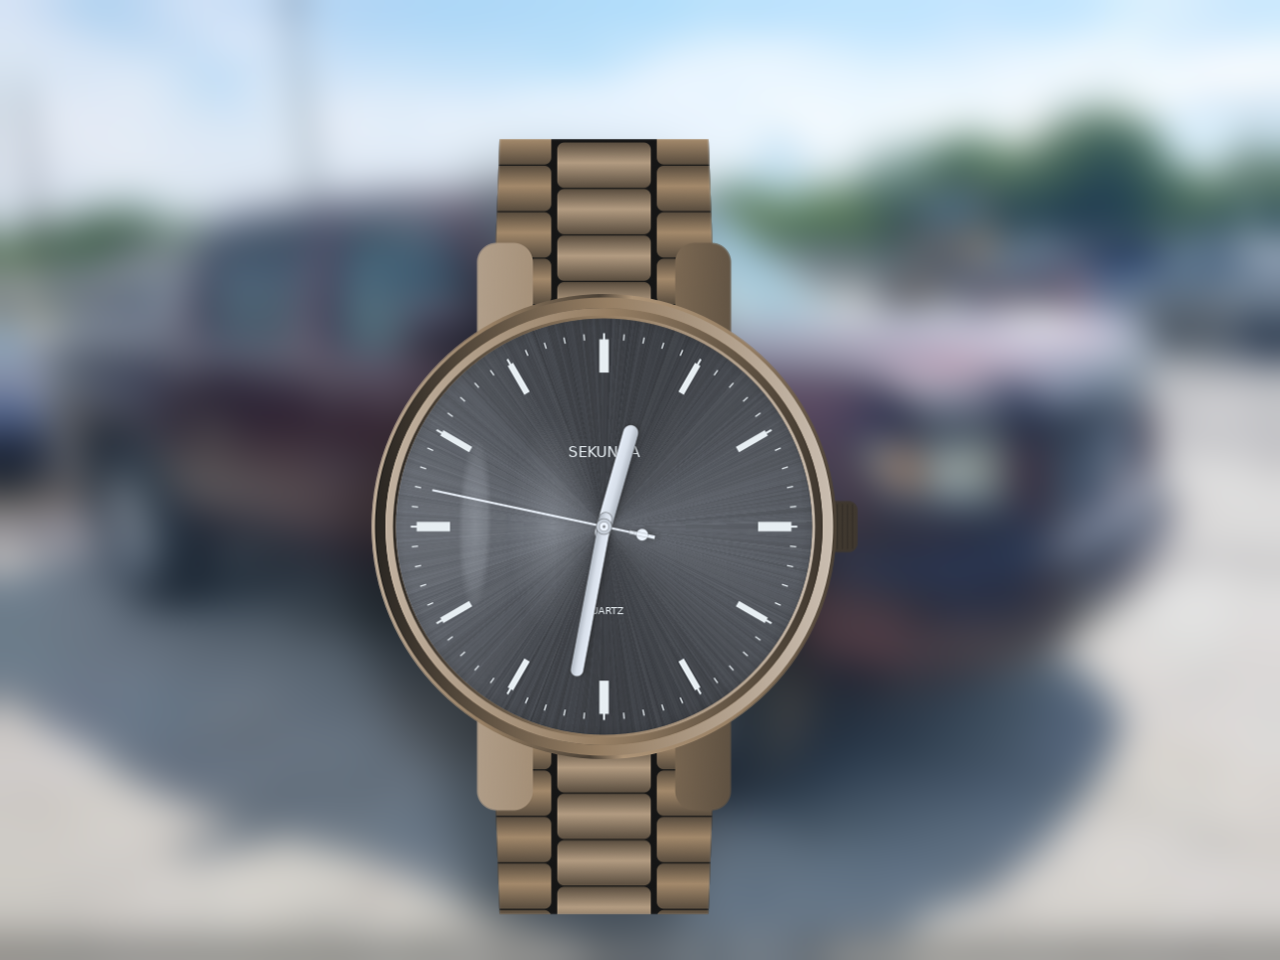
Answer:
**12:31:47**
